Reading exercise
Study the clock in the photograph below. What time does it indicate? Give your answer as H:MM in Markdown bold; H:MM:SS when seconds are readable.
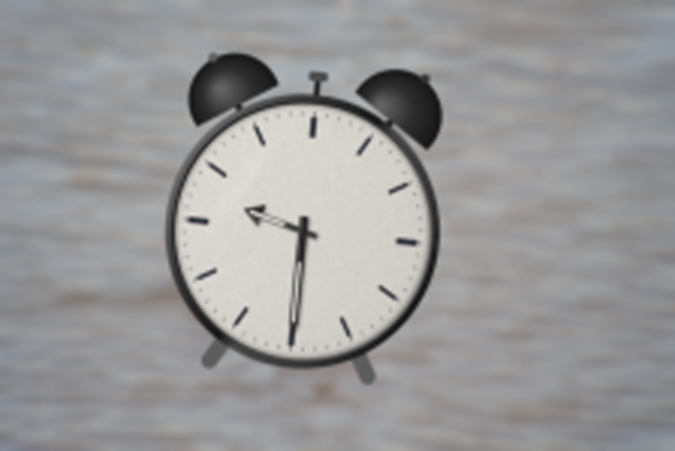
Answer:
**9:30**
